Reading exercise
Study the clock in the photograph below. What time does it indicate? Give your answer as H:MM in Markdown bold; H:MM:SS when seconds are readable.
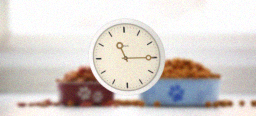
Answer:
**11:15**
